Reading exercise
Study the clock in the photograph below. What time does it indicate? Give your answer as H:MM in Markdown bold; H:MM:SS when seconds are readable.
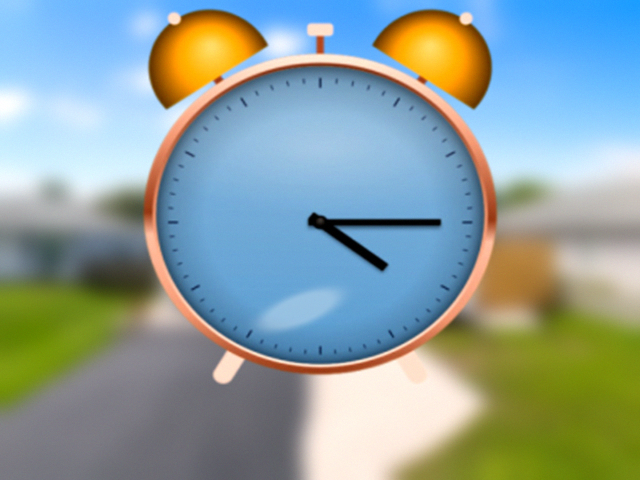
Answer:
**4:15**
